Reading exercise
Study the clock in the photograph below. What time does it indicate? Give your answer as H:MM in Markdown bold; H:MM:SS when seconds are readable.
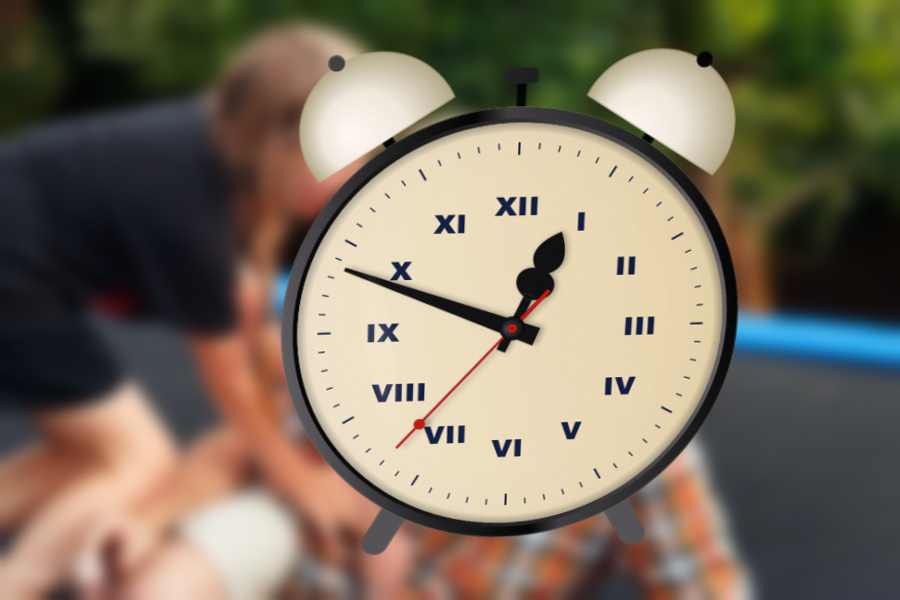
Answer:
**12:48:37**
